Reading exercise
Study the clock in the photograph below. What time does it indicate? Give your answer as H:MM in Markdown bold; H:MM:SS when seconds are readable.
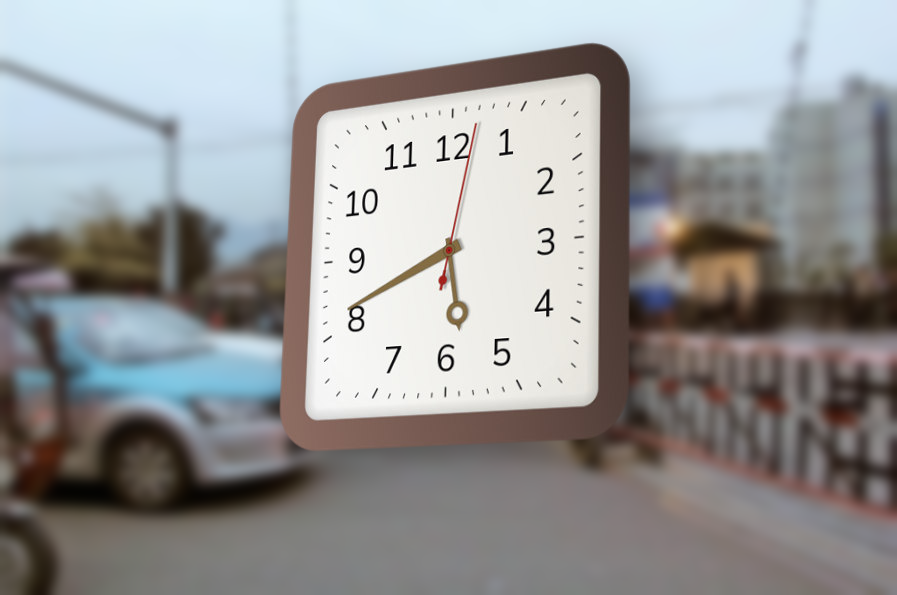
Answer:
**5:41:02**
